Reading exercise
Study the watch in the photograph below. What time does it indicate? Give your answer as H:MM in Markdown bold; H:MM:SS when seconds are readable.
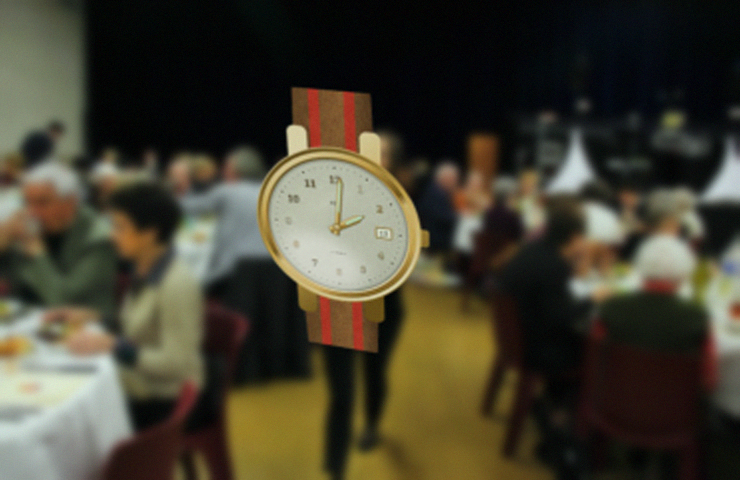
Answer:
**2:01**
